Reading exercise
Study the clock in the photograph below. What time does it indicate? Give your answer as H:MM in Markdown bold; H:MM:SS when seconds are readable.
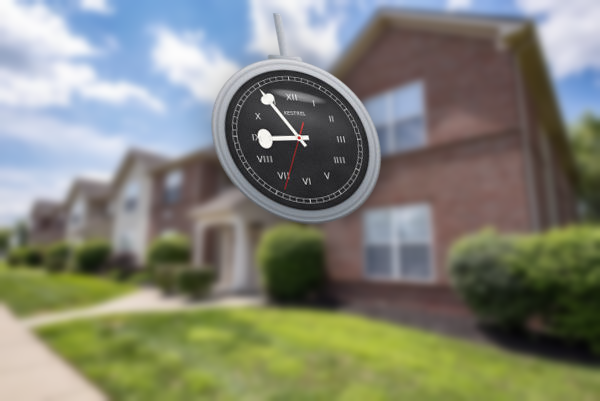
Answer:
**8:54:34**
